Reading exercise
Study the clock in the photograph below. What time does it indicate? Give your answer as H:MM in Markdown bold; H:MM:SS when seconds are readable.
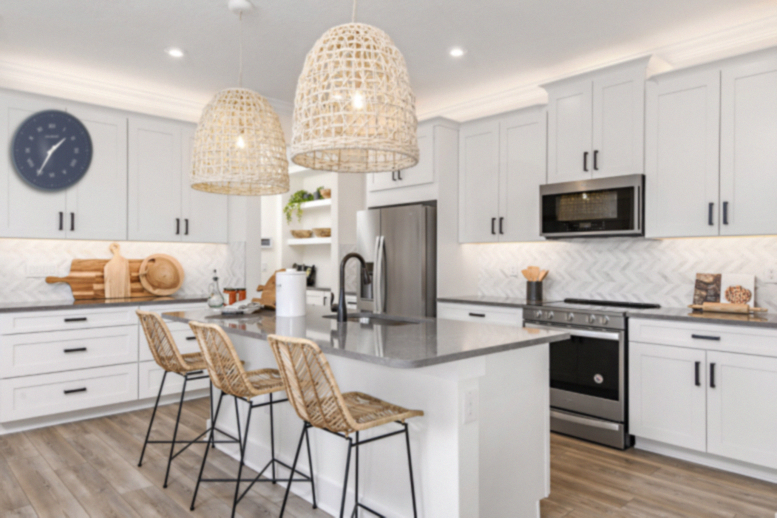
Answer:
**1:35**
